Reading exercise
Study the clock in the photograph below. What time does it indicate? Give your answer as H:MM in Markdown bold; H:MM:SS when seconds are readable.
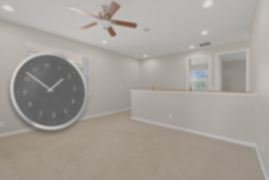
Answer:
**1:52**
